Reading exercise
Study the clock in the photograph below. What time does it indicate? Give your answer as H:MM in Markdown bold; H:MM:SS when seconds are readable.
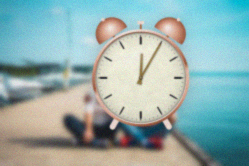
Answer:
**12:05**
